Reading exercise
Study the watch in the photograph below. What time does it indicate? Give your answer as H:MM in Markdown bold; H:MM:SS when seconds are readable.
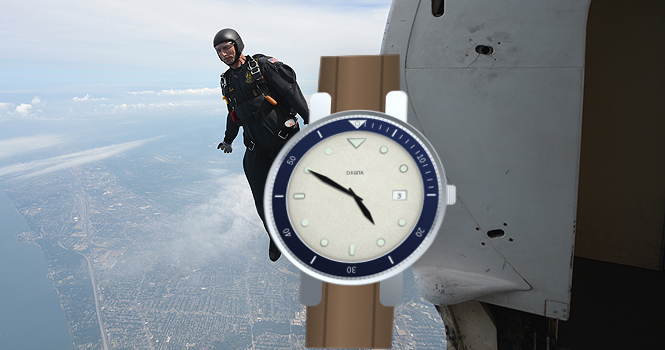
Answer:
**4:50**
